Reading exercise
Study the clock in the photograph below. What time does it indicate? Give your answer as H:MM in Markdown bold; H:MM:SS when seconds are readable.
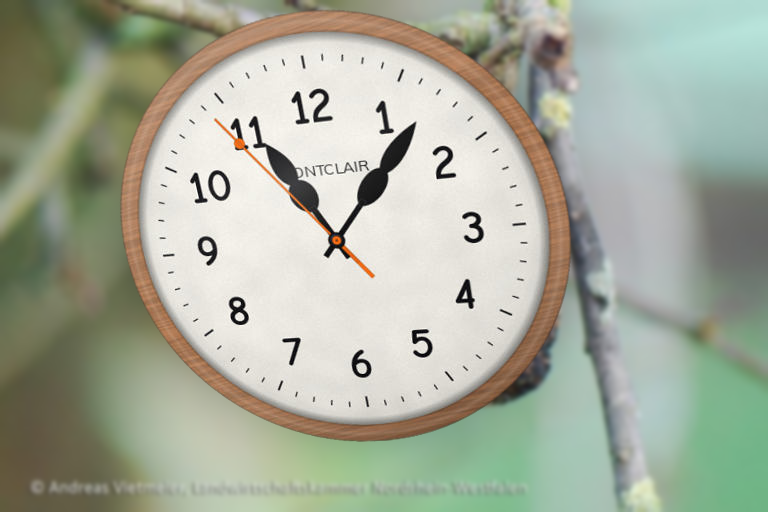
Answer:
**11:06:54**
